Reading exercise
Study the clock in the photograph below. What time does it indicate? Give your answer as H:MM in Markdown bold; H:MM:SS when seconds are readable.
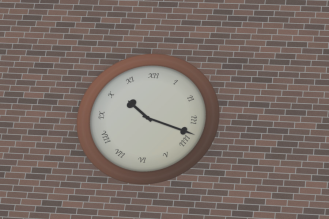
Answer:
**10:18**
